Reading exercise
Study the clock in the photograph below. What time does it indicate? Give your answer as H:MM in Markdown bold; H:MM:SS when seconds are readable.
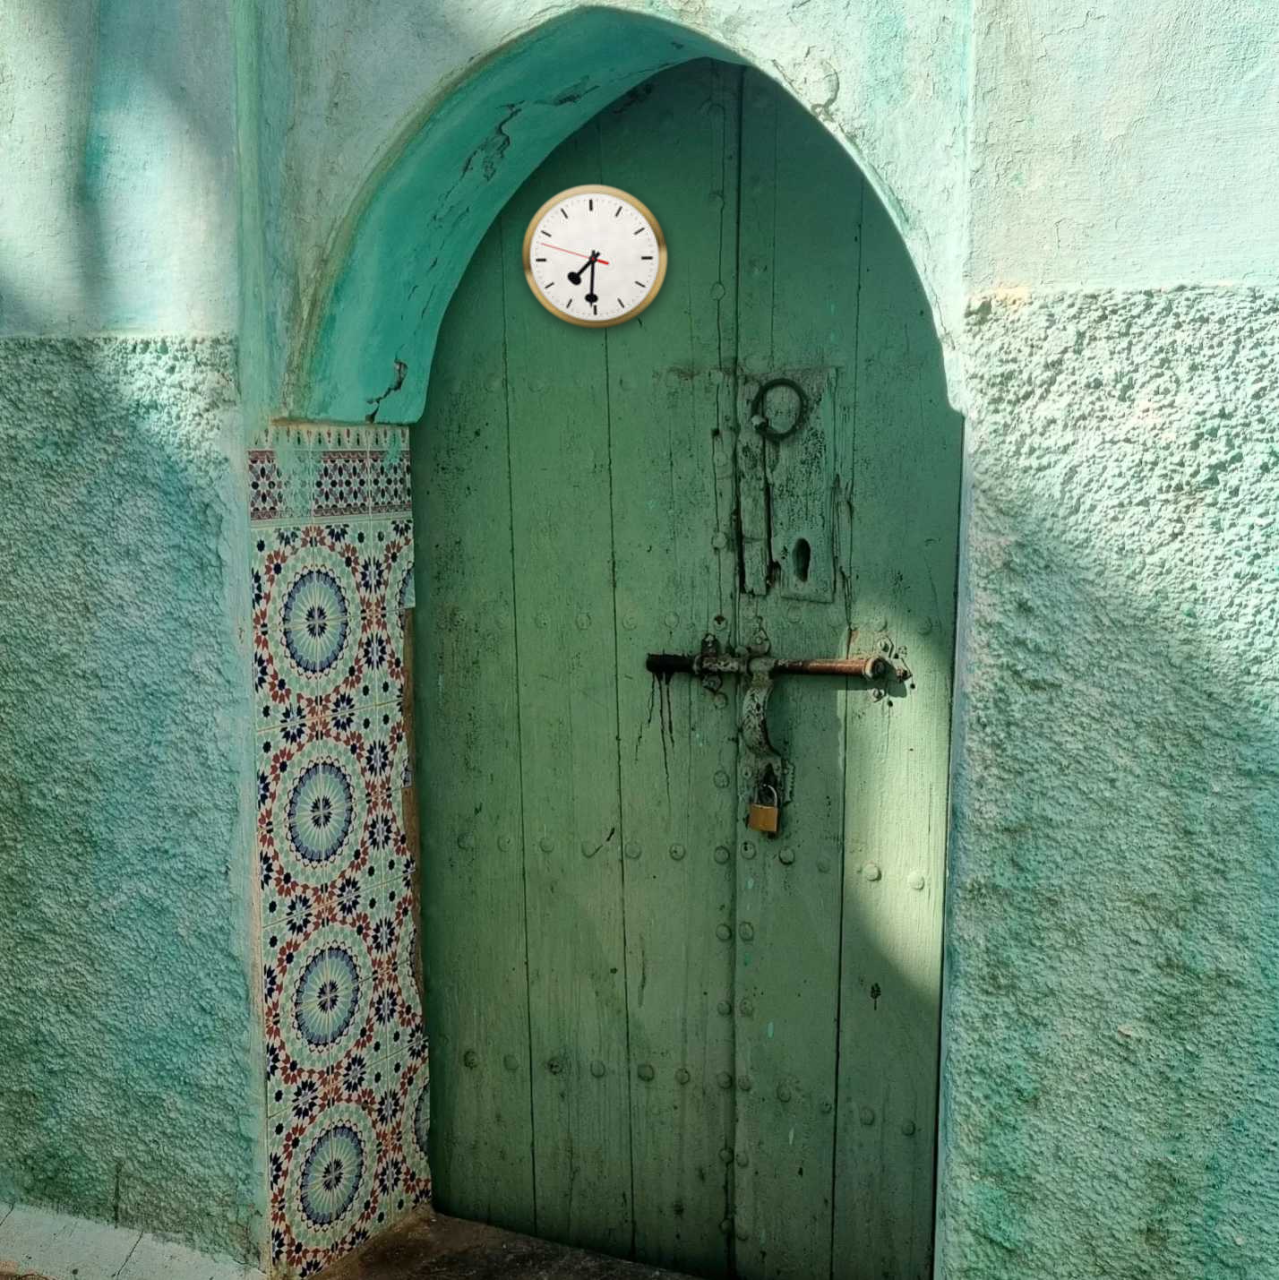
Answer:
**7:30:48**
